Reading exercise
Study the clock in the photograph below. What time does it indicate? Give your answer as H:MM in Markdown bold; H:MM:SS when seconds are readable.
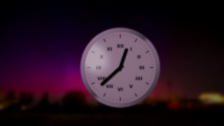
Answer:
**12:38**
